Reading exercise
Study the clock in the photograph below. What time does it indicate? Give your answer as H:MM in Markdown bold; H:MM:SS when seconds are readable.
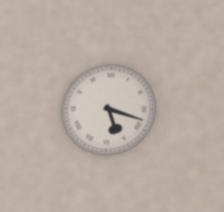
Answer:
**5:18**
